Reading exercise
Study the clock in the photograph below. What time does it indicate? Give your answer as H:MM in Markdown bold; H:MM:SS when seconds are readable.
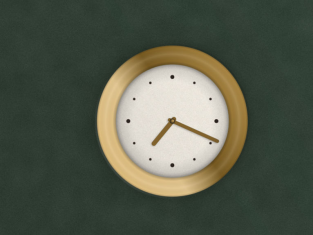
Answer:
**7:19**
